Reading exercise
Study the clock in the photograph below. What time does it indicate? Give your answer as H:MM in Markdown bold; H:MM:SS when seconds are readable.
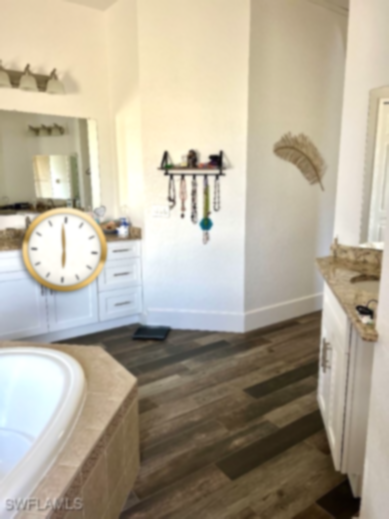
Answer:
**5:59**
